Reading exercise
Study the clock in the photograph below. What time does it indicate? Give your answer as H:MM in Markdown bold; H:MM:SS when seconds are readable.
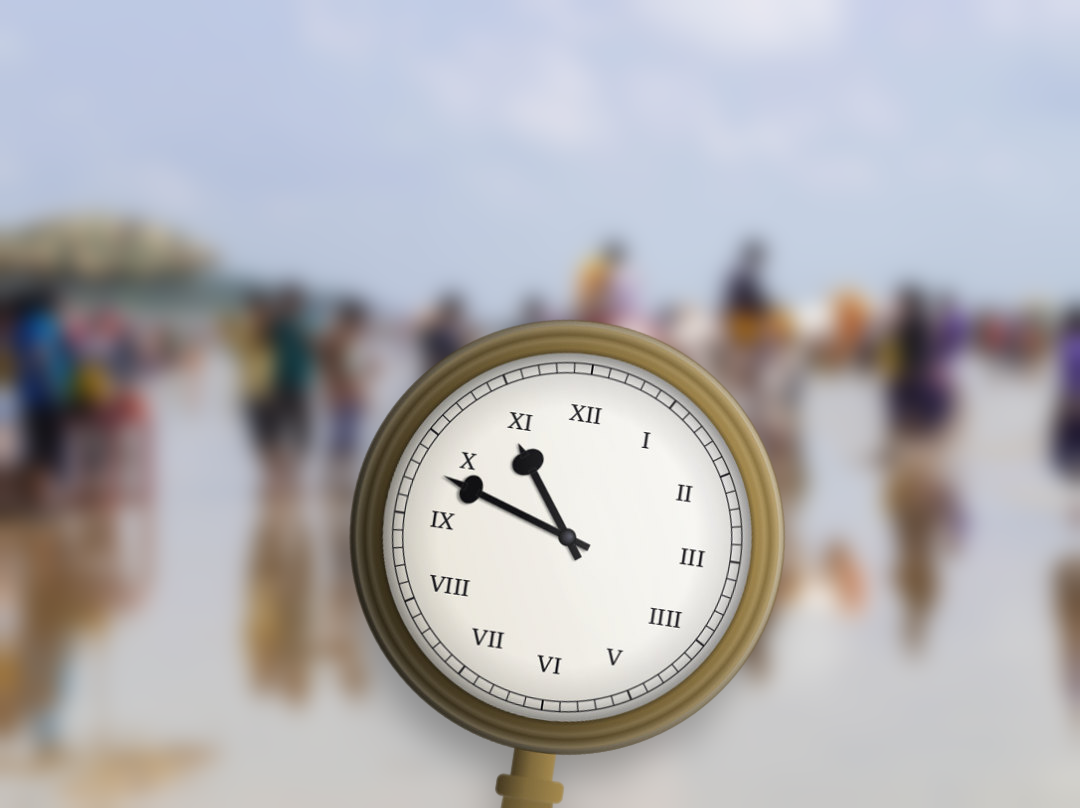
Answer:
**10:48**
